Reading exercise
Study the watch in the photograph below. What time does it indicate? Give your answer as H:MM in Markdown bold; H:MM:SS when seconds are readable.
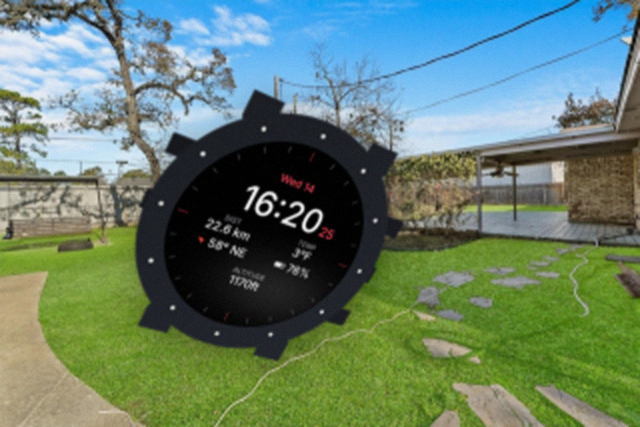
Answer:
**16:20**
